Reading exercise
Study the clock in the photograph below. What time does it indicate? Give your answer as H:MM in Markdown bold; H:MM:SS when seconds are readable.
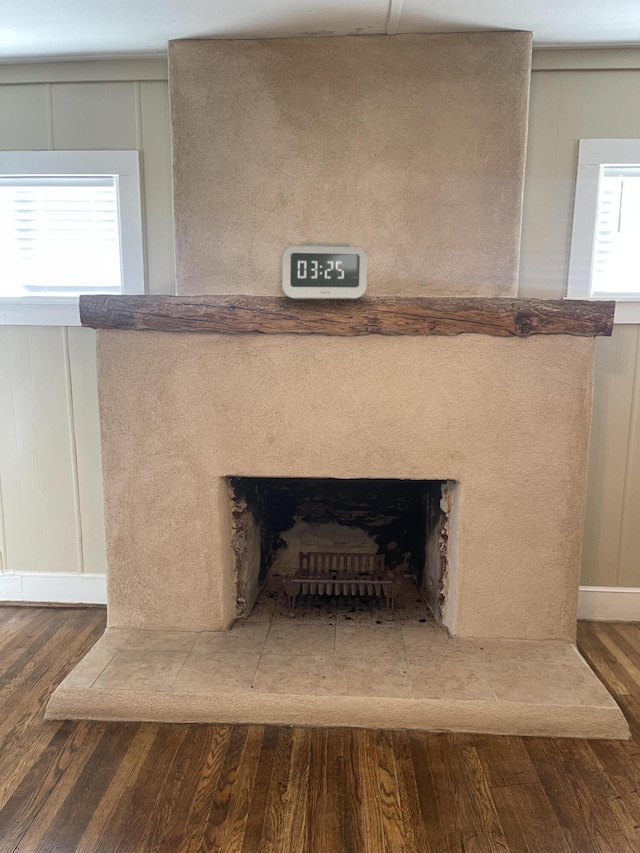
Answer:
**3:25**
